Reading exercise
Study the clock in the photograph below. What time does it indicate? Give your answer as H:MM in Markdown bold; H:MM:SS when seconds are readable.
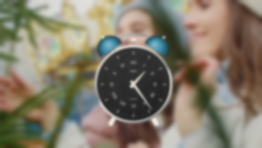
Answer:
**1:24**
